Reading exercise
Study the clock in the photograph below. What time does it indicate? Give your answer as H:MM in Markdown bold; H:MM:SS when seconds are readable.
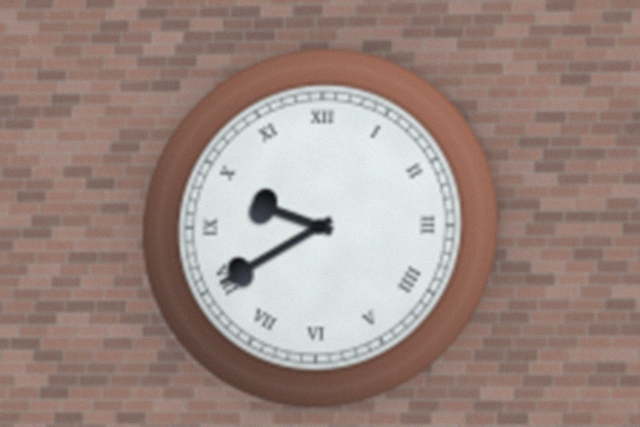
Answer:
**9:40**
